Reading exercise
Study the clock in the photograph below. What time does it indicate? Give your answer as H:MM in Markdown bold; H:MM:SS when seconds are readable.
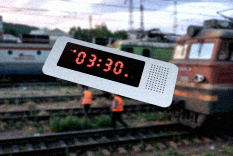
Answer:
**3:30**
